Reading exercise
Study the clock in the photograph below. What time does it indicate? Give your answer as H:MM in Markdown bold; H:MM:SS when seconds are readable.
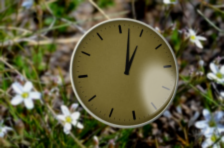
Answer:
**1:02**
